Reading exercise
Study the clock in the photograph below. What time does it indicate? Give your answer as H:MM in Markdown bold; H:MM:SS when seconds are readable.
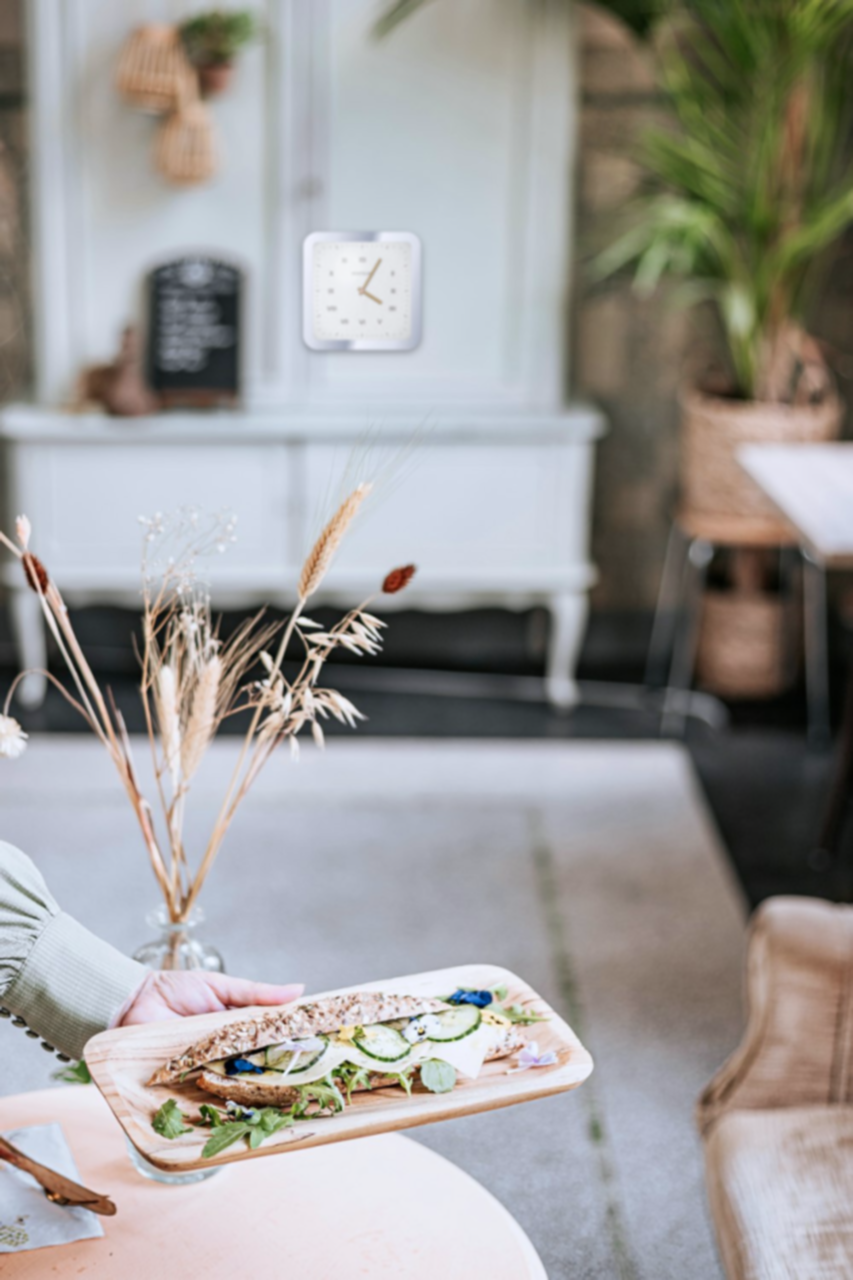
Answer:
**4:05**
